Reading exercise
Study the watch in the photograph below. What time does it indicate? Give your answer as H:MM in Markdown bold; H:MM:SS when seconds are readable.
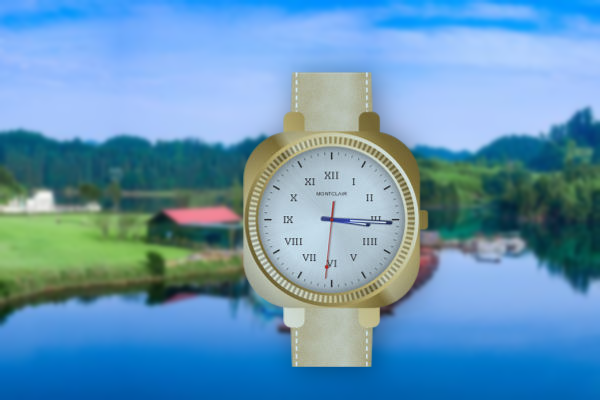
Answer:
**3:15:31**
